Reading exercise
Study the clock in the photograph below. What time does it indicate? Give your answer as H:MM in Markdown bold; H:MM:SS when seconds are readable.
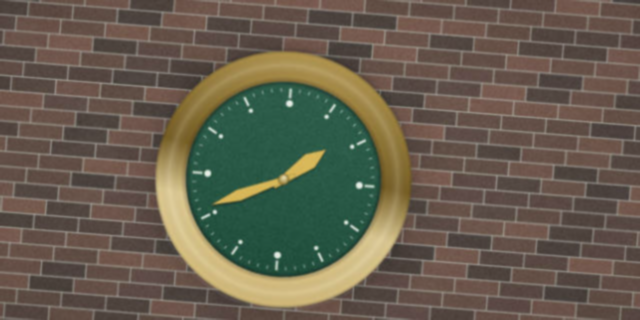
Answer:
**1:41**
